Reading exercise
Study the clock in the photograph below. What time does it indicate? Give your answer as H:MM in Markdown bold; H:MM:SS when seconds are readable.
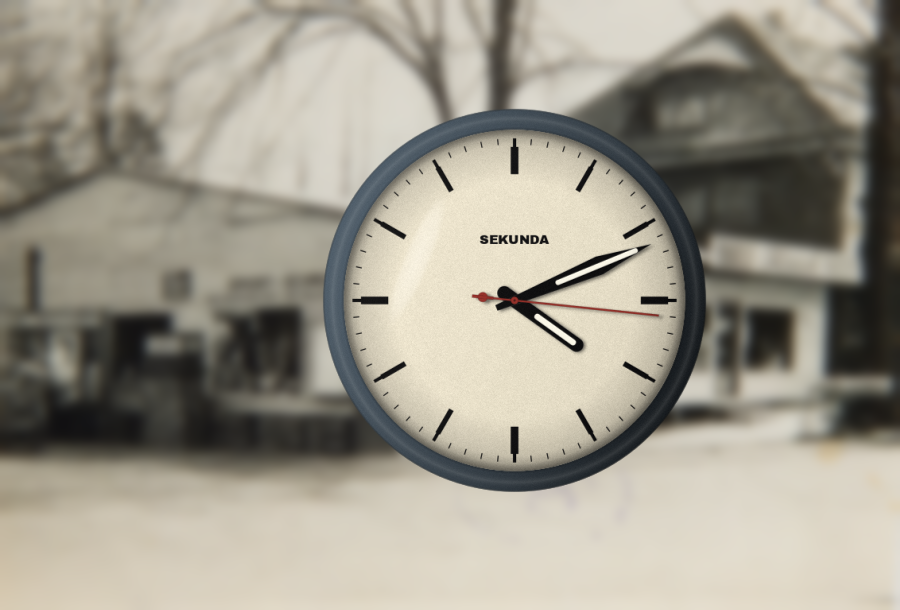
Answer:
**4:11:16**
